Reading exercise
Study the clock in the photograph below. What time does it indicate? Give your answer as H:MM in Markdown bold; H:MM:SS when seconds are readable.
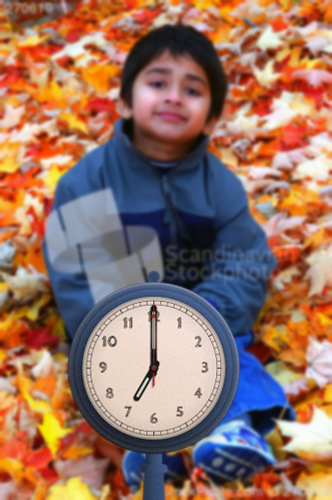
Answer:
**7:00:00**
